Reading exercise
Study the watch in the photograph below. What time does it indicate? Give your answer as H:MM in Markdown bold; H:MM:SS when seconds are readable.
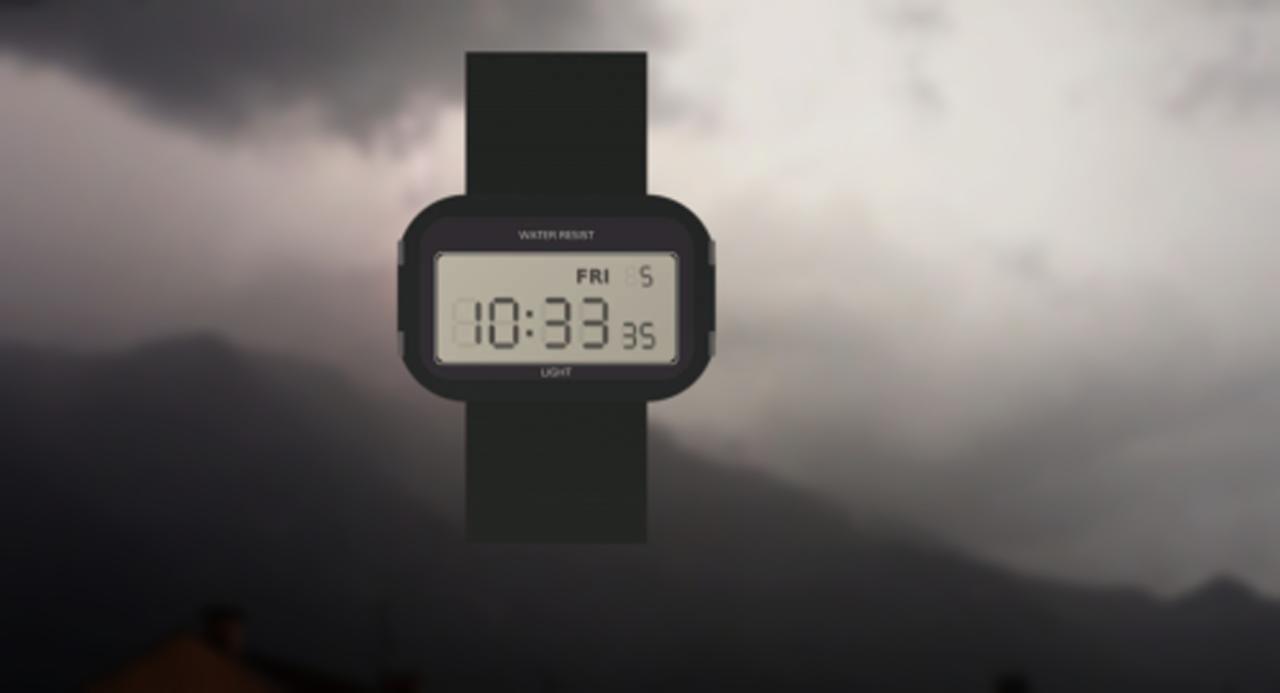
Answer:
**10:33:35**
